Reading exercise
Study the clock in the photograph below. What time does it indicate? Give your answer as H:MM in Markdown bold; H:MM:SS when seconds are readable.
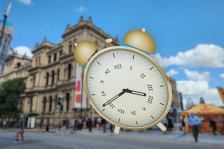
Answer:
**3:41**
